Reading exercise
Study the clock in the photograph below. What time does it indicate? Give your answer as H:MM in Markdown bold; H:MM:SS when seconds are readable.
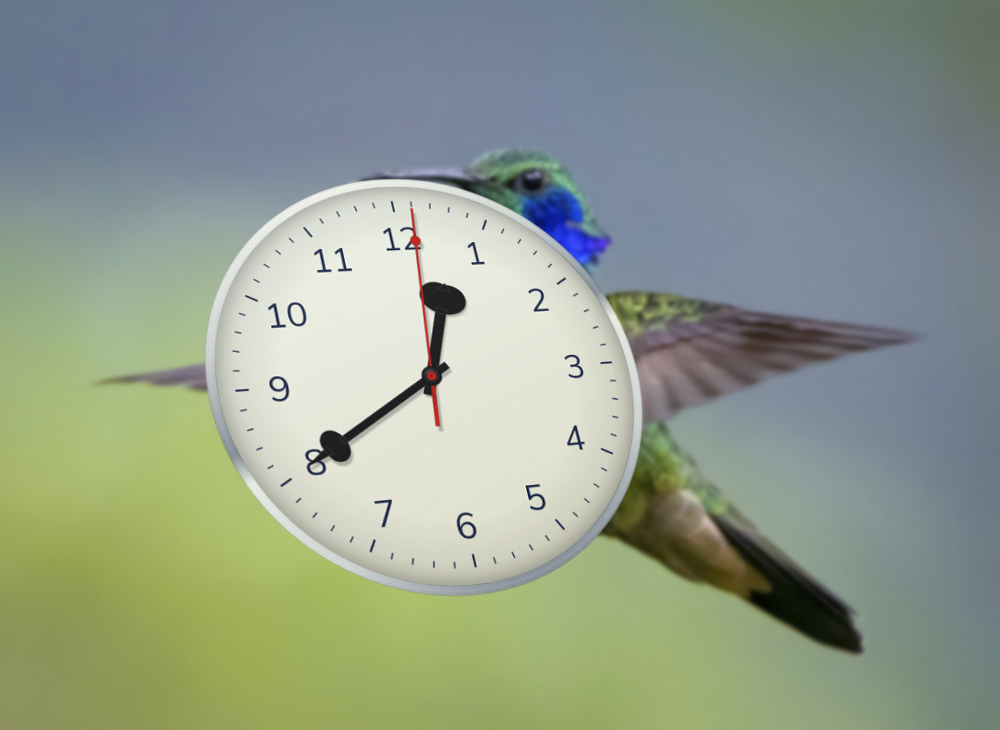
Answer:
**12:40:01**
